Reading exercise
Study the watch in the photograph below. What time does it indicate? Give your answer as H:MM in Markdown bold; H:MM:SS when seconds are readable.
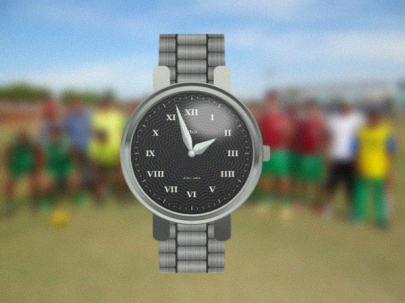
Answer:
**1:57**
